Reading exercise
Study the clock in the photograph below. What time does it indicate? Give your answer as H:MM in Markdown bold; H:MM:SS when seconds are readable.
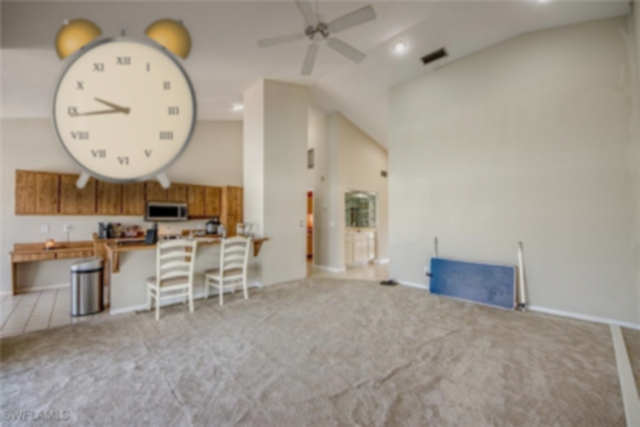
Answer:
**9:44**
